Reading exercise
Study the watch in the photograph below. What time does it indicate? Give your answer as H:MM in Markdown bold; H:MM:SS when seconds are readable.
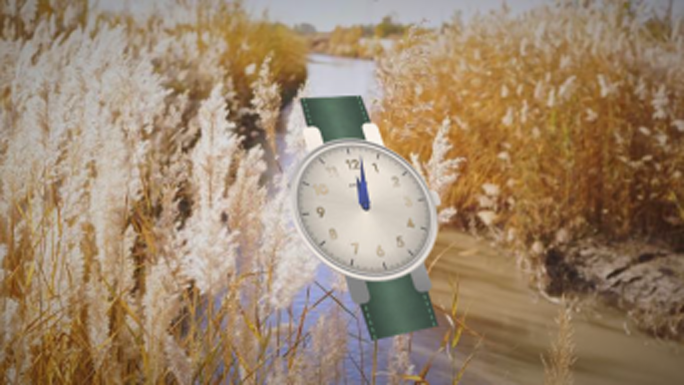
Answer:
**12:02**
